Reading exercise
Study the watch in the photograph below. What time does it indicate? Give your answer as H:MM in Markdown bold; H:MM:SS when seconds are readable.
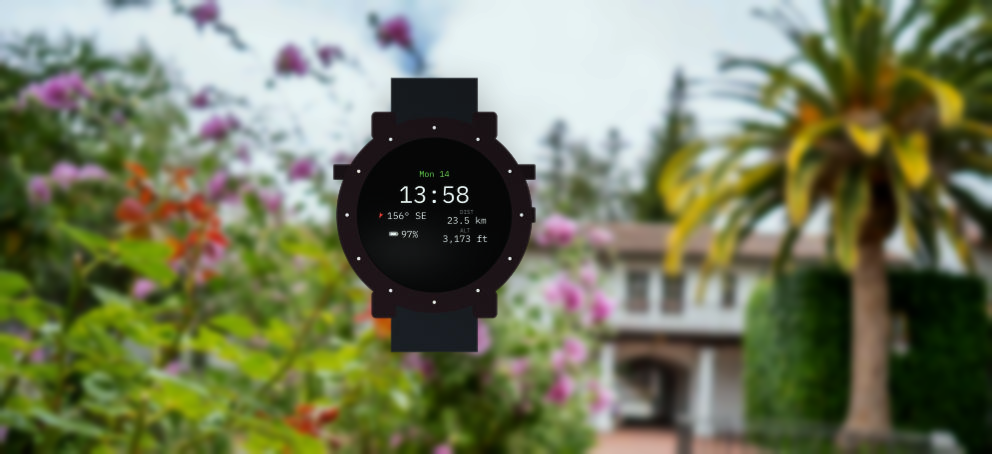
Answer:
**13:58**
